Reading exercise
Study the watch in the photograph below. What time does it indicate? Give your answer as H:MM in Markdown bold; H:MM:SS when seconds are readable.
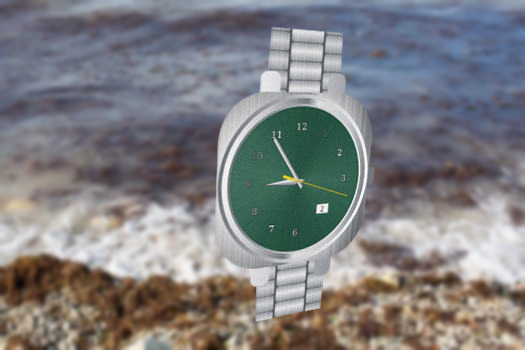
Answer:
**8:54:18**
